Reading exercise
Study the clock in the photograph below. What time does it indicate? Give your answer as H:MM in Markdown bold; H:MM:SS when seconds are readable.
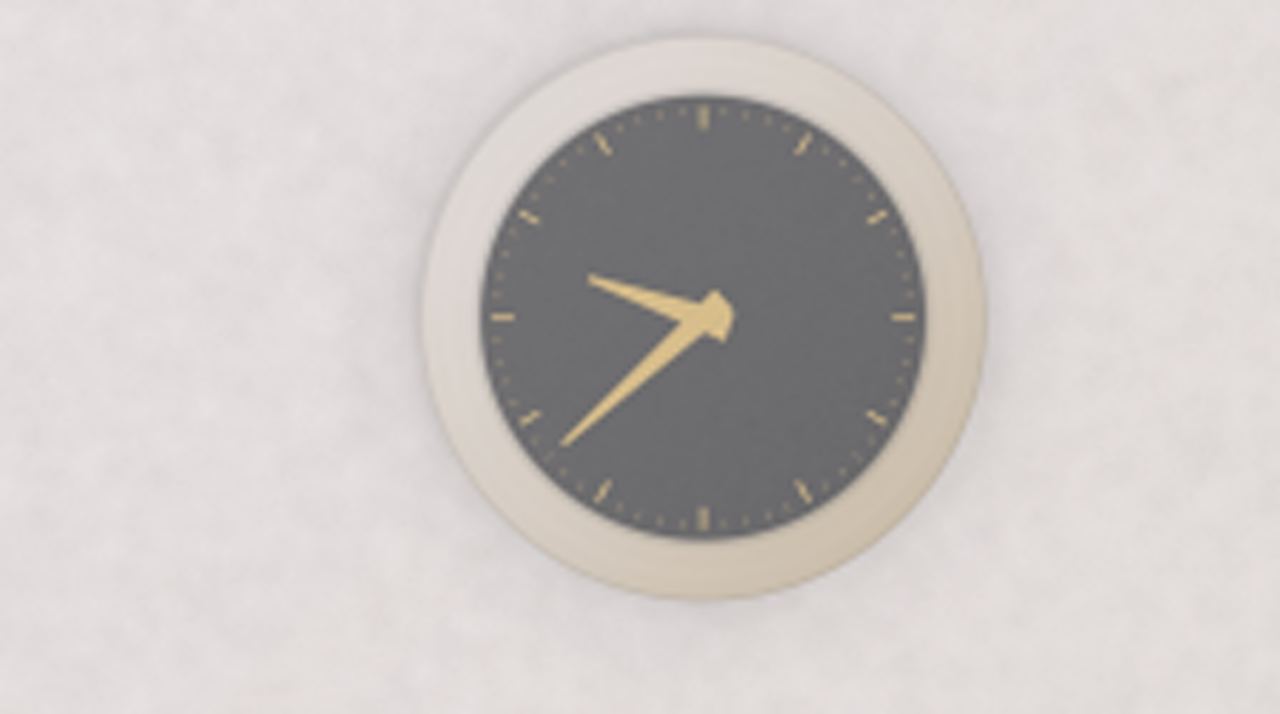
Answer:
**9:38**
